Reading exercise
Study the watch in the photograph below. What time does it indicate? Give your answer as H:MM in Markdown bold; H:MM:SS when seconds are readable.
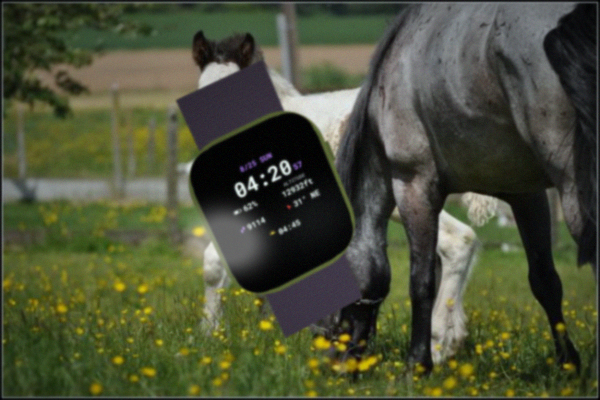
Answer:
**4:20**
